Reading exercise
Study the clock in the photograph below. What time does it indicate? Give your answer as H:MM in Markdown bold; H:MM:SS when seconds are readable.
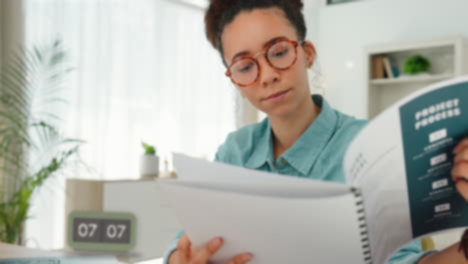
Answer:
**7:07**
